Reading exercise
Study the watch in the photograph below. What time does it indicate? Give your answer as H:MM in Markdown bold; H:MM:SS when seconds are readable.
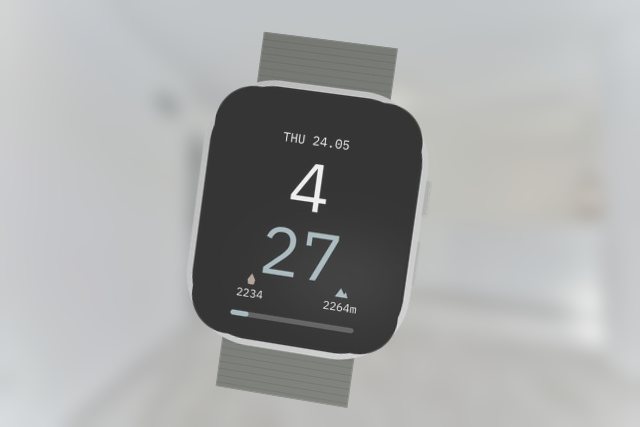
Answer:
**4:27**
